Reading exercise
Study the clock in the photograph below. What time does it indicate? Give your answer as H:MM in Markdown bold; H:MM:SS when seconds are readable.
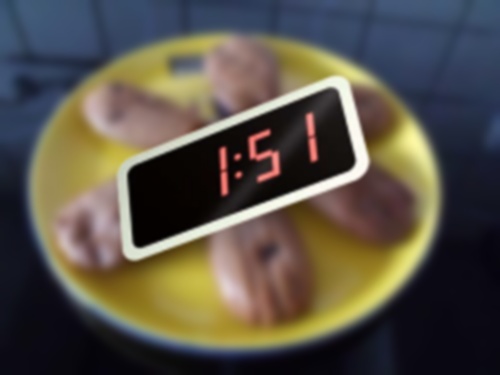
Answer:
**1:51**
